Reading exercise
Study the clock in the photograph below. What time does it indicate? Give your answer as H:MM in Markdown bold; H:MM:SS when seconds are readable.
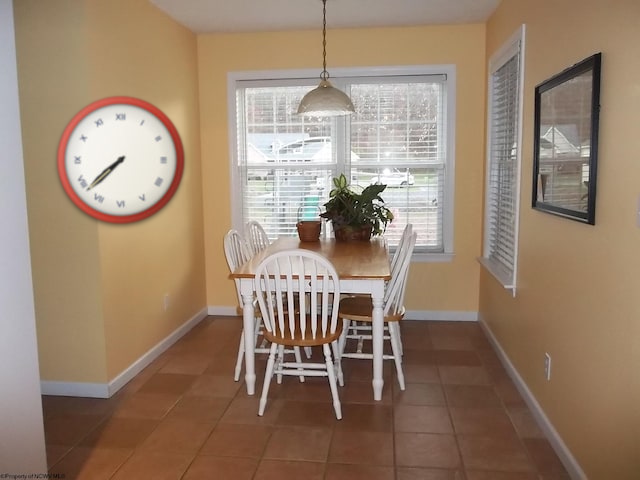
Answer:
**7:38**
